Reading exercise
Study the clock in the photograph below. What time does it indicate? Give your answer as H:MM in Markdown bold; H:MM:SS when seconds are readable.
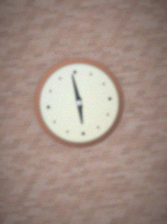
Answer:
**5:59**
